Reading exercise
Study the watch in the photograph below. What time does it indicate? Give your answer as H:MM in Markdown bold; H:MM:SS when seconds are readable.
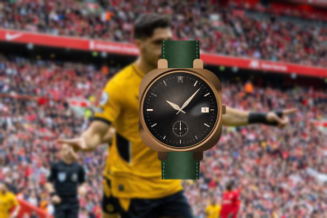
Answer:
**10:07**
